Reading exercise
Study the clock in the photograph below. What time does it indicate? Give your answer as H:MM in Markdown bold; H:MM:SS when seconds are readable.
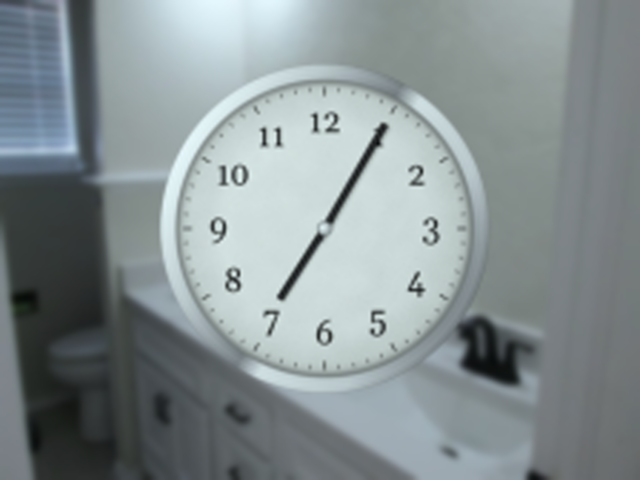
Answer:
**7:05**
